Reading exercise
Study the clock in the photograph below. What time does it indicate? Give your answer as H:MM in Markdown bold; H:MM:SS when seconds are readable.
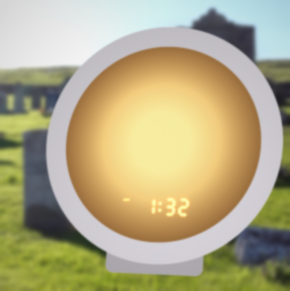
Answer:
**1:32**
